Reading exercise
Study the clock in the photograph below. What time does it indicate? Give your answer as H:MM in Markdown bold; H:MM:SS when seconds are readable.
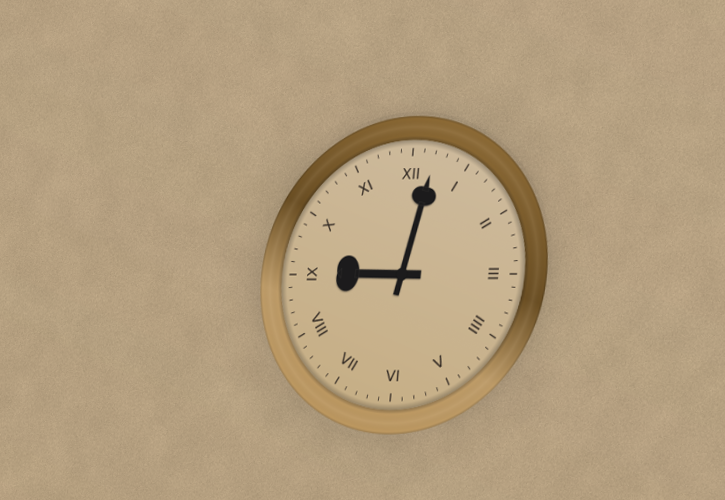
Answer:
**9:02**
